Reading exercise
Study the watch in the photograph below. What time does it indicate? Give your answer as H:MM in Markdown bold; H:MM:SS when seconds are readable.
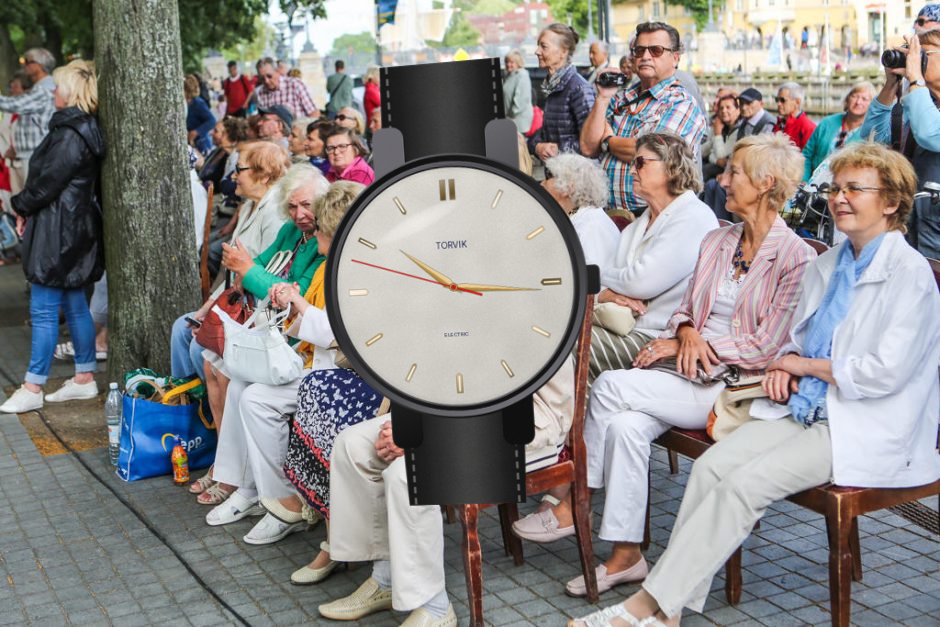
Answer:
**10:15:48**
